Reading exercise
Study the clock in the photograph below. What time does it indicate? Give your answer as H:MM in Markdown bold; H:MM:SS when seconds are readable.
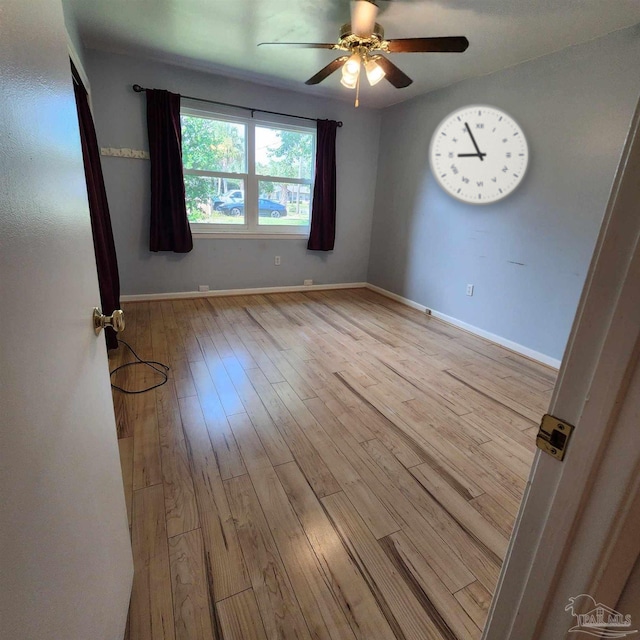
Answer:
**8:56**
